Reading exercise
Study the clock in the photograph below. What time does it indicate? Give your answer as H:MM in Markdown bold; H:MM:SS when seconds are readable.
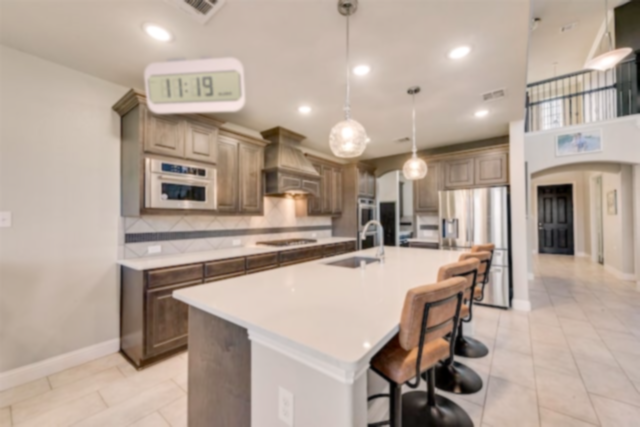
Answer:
**11:19**
